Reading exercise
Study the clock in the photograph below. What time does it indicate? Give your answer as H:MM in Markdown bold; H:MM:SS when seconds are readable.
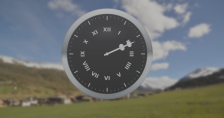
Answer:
**2:11**
